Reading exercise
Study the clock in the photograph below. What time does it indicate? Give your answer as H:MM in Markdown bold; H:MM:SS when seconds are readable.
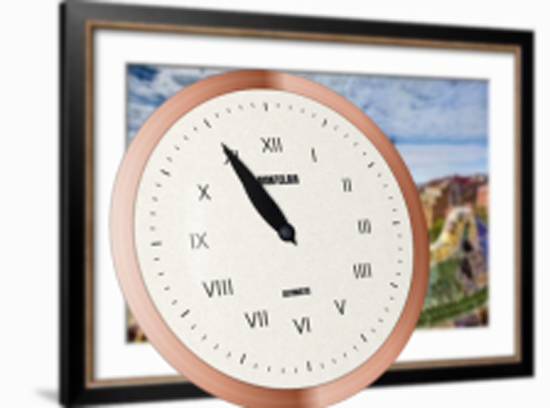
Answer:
**10:55**
